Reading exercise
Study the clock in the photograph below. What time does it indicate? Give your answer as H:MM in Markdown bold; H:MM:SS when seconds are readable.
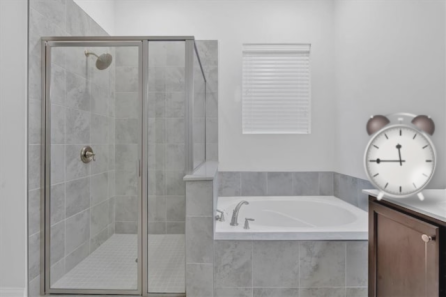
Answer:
**11:45**
